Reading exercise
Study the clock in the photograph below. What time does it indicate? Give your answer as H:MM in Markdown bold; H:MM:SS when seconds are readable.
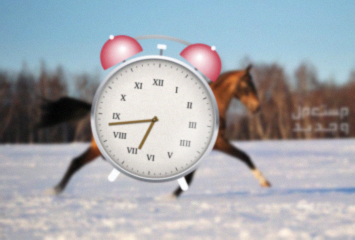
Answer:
**6:43**
